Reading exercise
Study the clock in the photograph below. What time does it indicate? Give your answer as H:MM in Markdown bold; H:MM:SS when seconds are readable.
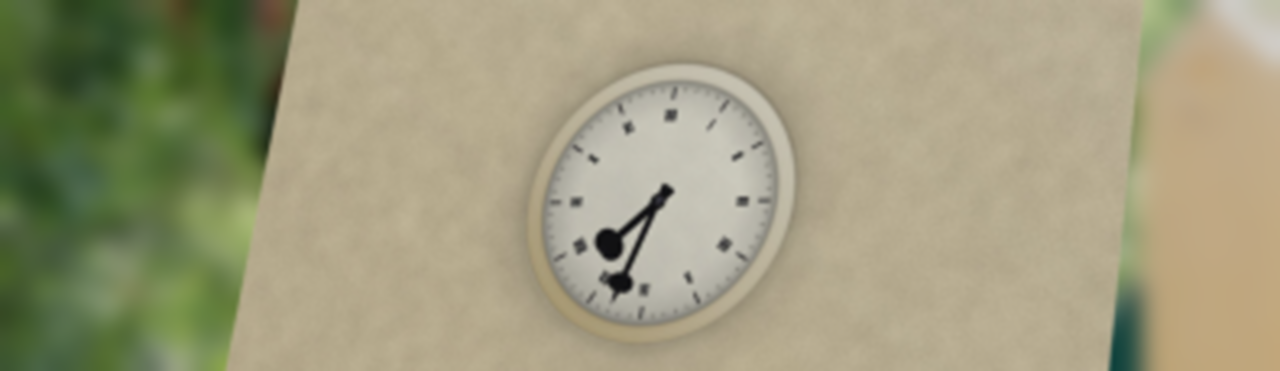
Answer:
**7:33**
